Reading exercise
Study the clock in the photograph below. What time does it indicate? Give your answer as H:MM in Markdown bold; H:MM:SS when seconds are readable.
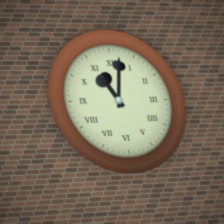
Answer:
**11:02**
